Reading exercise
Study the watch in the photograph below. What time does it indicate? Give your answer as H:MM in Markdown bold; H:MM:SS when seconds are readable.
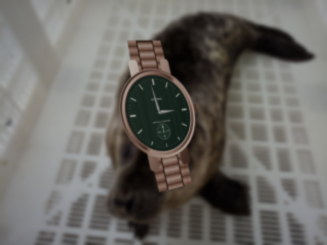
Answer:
**2:59**
